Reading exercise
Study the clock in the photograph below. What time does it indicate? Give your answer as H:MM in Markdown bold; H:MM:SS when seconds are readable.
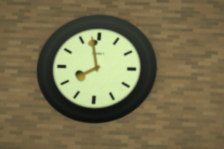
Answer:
**7:58**
